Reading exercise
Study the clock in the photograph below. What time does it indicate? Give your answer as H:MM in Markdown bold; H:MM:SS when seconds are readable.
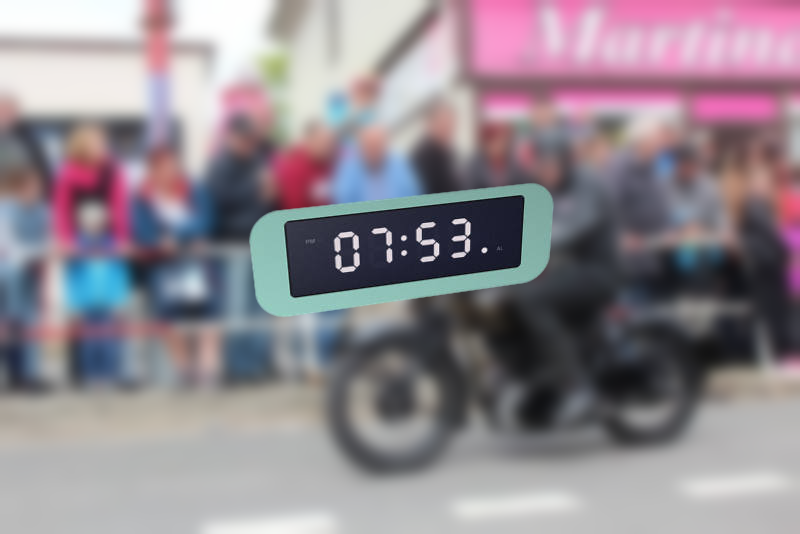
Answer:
**7:53**
